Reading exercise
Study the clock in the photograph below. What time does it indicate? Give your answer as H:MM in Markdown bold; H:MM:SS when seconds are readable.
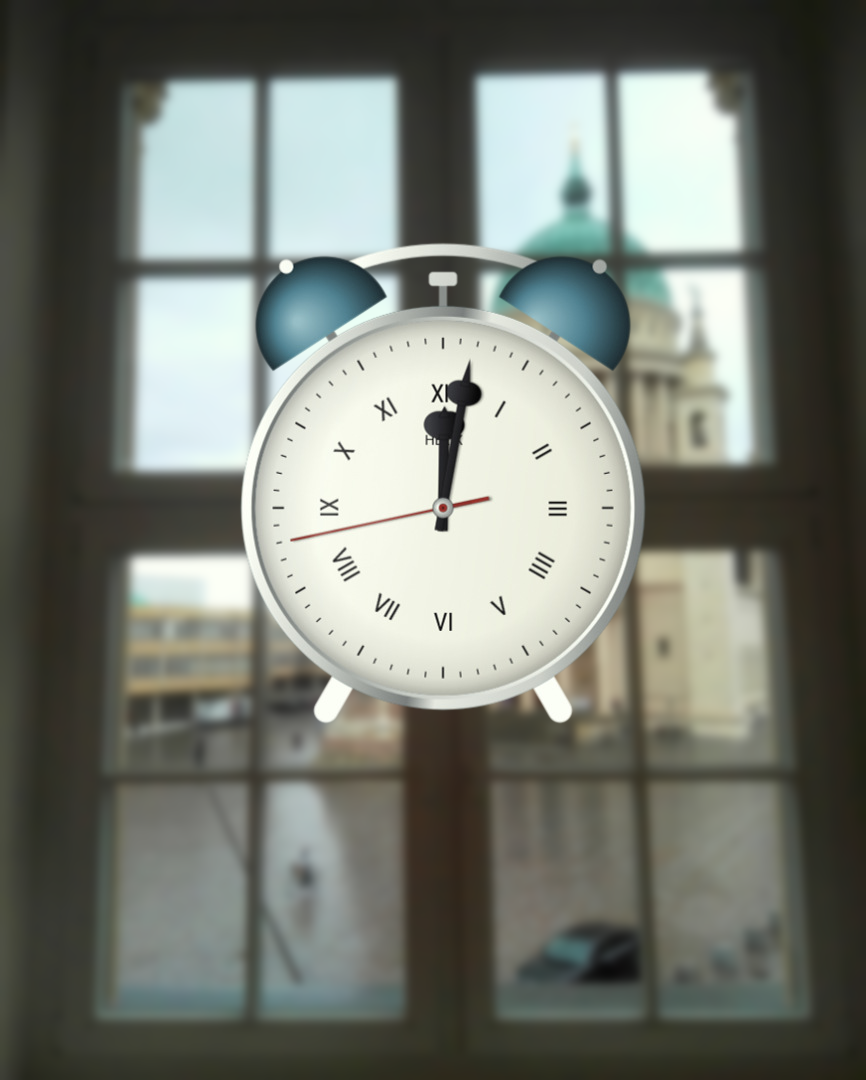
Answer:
**12:01:43**
